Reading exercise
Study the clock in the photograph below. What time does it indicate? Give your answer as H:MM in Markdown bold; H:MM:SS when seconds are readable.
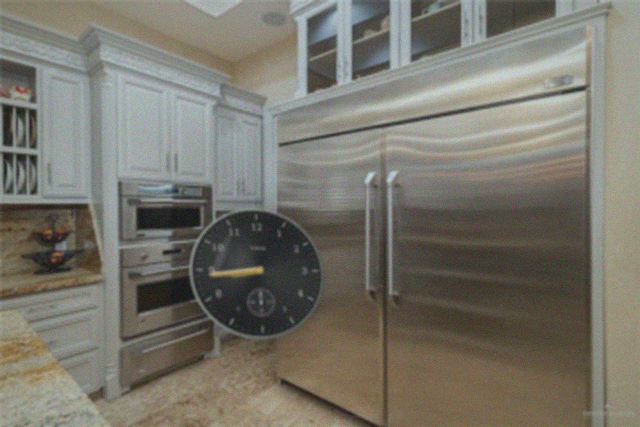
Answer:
**8:44**
